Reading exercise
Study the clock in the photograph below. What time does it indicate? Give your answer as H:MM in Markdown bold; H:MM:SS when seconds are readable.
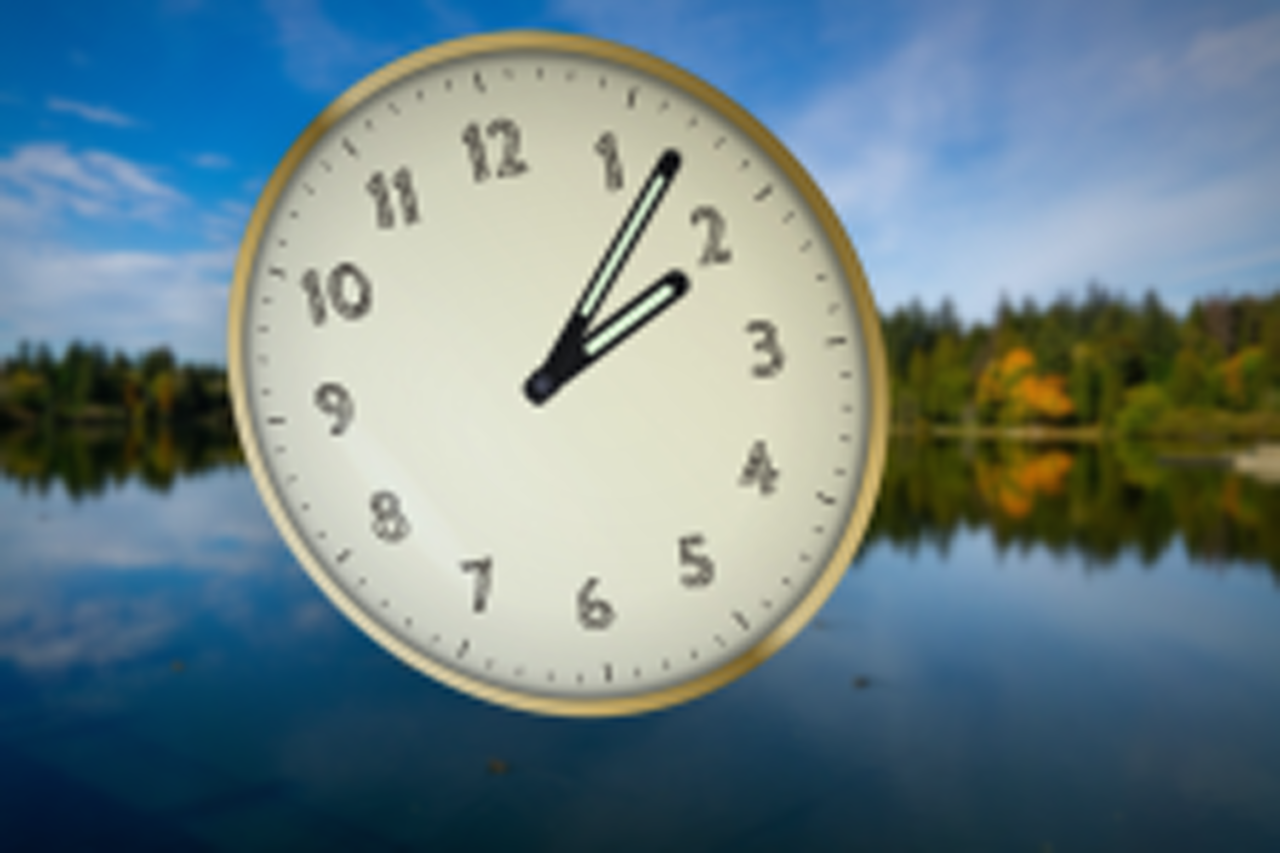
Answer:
**2:07**
